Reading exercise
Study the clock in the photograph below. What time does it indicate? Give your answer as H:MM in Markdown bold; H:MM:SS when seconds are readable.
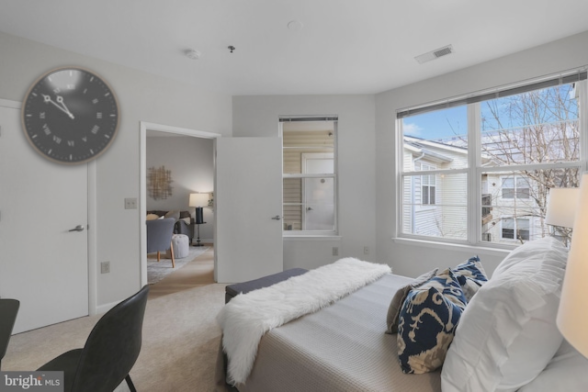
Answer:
**10:51**
